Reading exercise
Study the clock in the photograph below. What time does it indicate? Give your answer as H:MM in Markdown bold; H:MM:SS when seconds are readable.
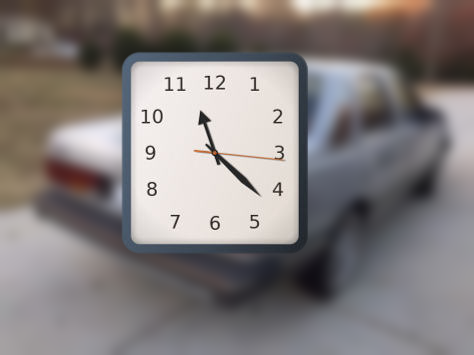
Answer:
**11:22:16**
